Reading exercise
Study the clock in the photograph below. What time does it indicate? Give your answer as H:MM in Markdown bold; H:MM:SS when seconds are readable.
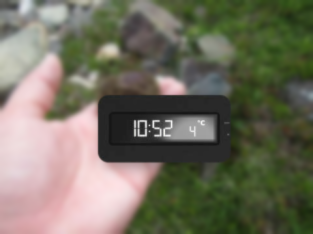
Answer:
**10:52**
